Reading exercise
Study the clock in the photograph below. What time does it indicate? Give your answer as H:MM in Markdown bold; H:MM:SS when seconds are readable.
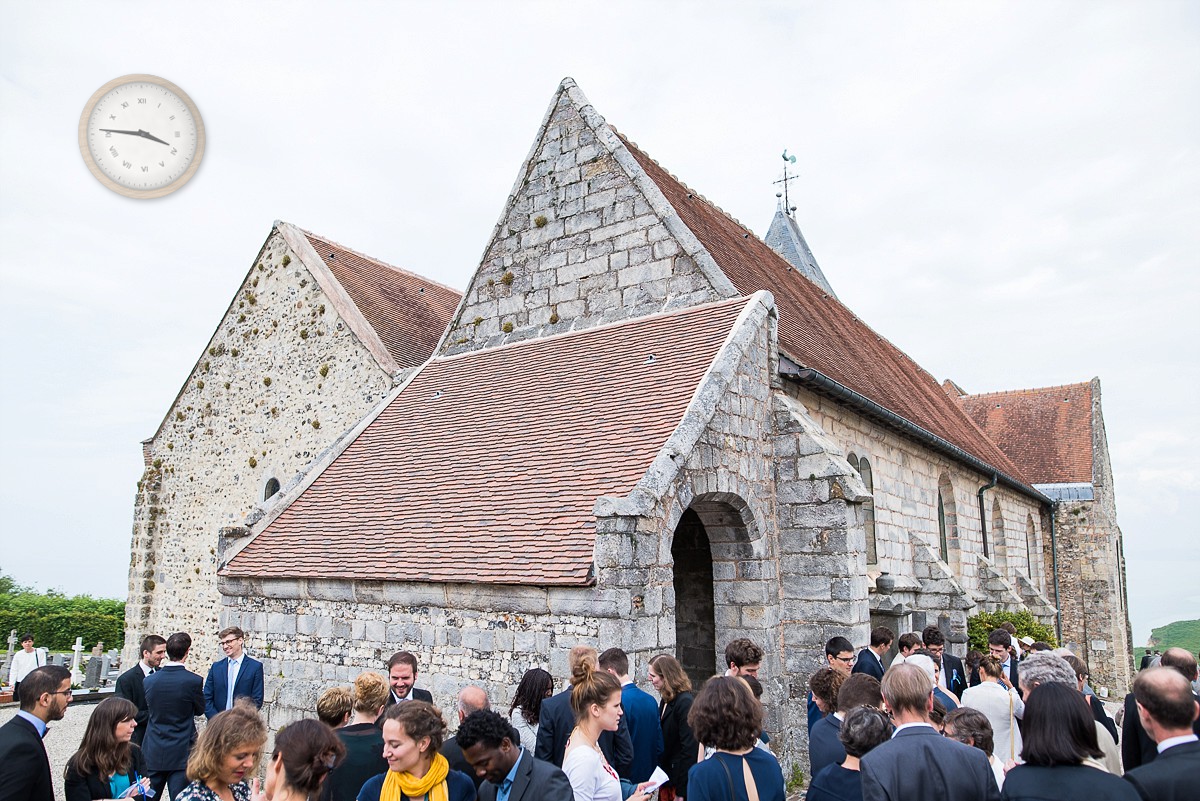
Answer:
**3:46**
